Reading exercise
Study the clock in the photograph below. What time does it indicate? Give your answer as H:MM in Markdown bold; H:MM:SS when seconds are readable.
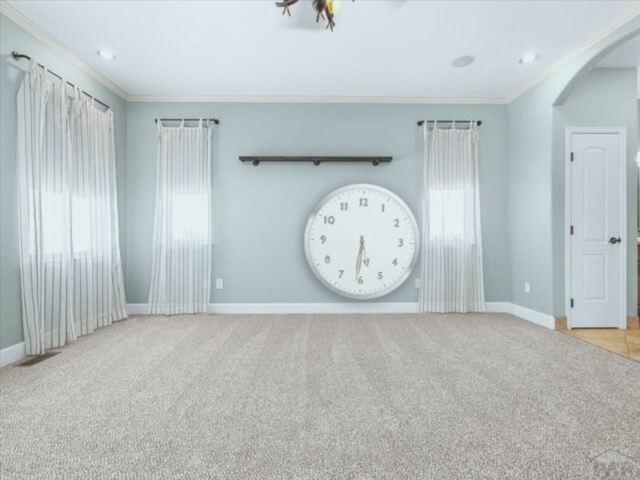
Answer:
**5:31**
